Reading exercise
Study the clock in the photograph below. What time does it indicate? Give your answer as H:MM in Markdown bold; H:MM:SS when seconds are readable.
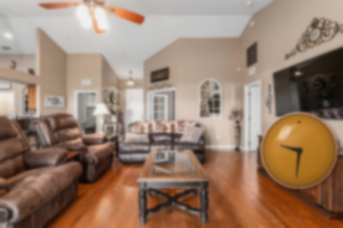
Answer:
**9:31**
